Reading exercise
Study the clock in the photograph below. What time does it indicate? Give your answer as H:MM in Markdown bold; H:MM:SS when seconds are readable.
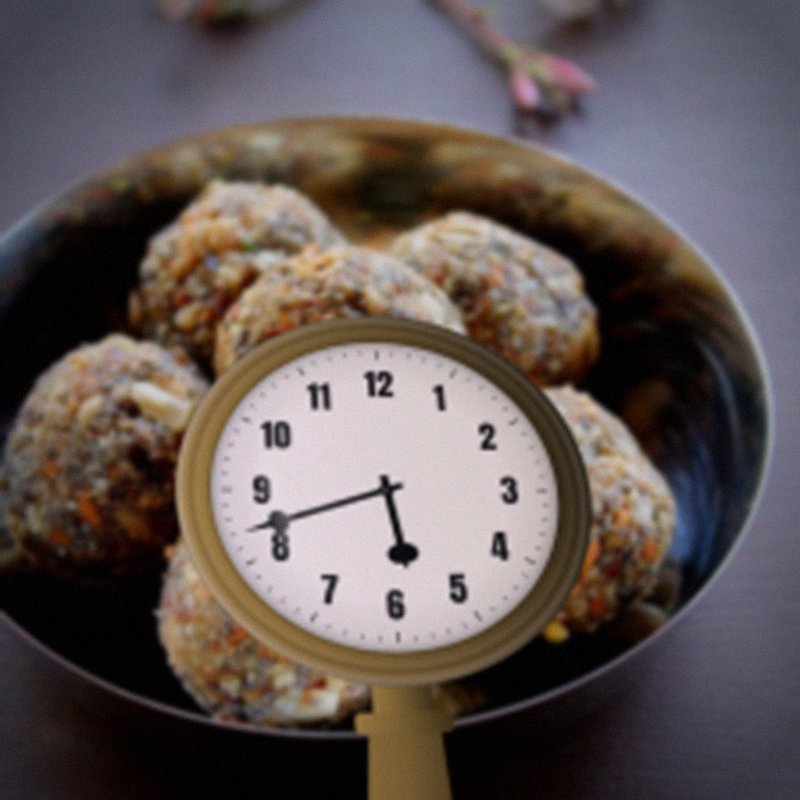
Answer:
**5:42**
